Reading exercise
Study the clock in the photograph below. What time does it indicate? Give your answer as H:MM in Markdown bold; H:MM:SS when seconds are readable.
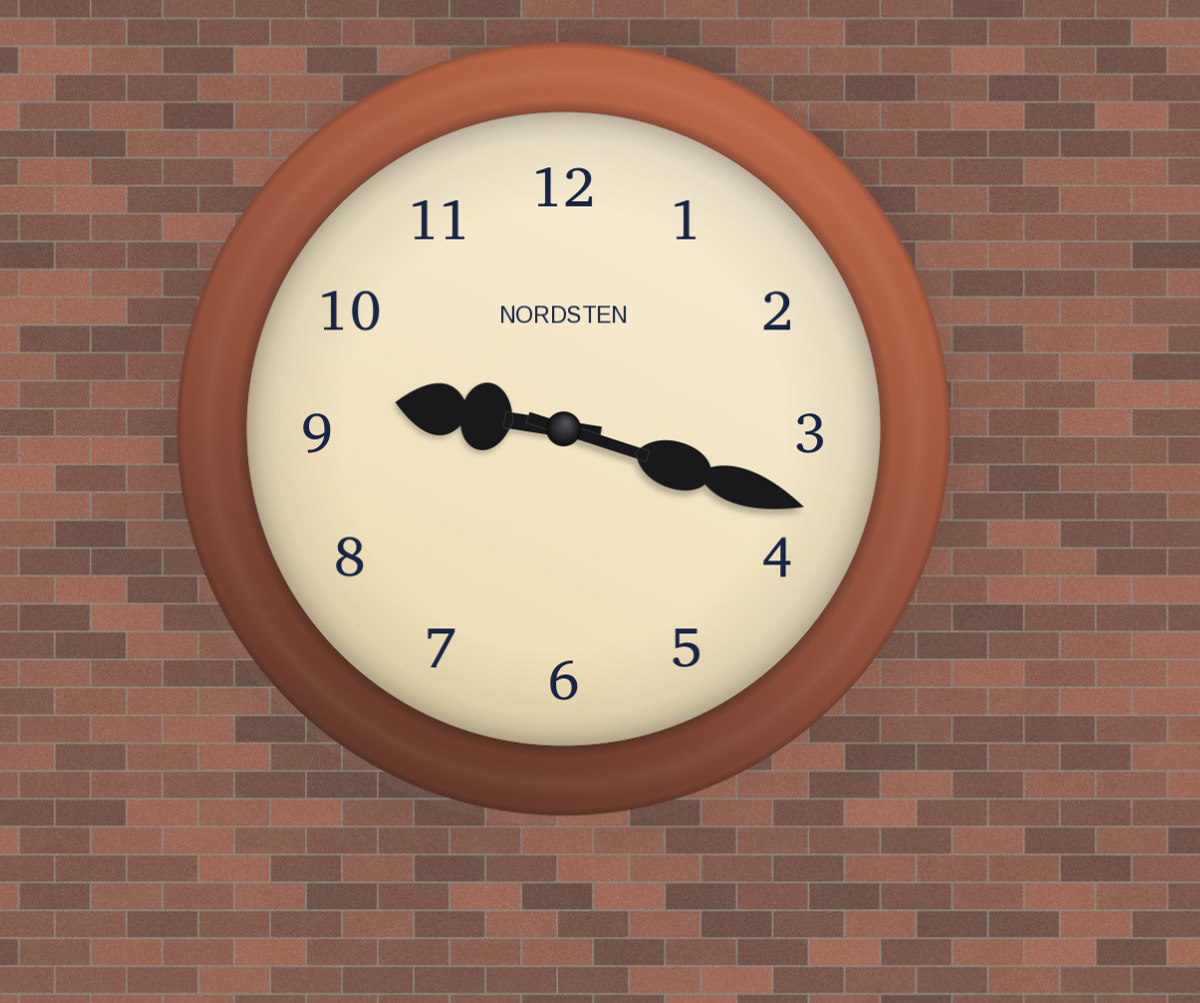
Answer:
**9:18**
